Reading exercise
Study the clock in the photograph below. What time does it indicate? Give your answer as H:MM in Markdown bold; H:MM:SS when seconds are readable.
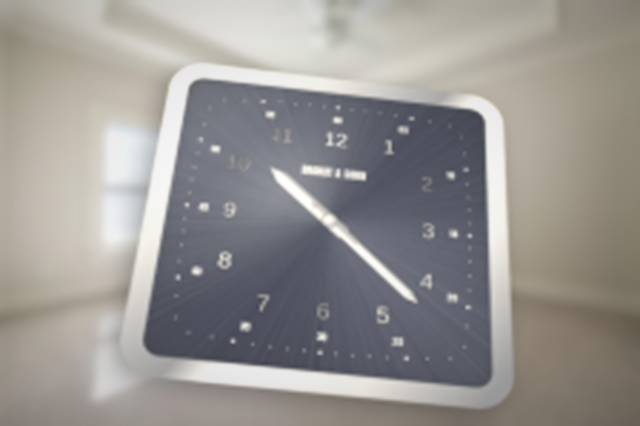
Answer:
**10:22**
